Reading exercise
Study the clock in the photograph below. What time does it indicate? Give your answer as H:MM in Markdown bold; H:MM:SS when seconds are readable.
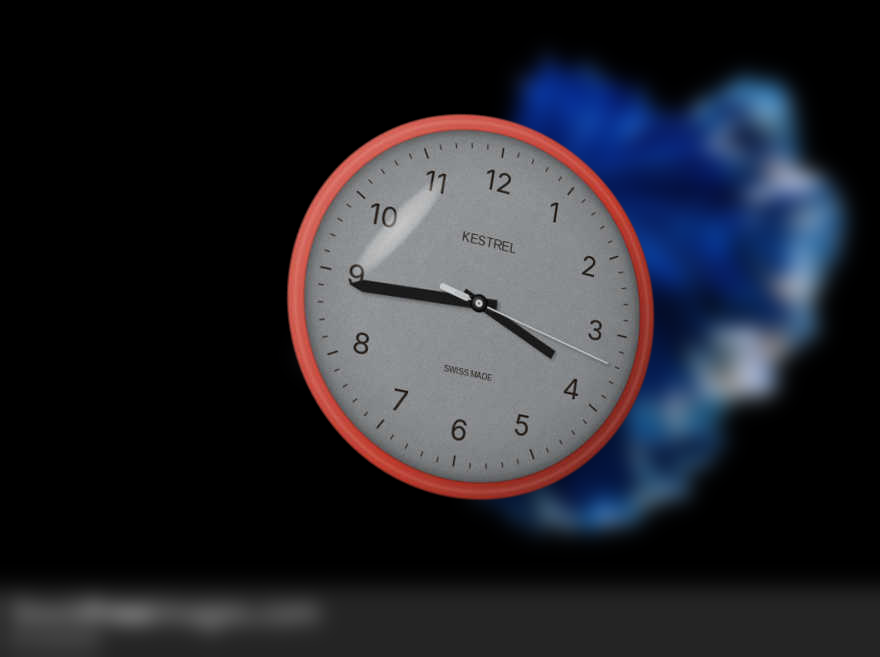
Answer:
**3:44:17**
